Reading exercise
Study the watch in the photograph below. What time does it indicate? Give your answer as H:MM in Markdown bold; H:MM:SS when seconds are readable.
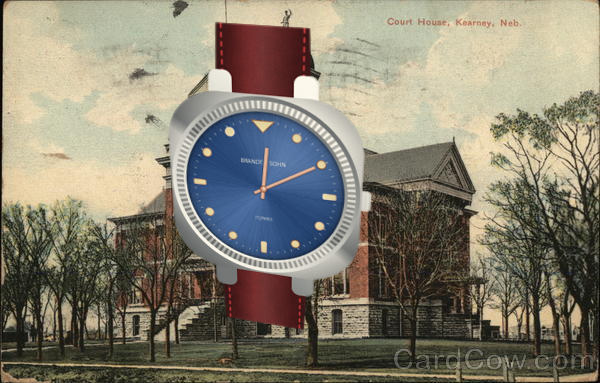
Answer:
**12:10**
